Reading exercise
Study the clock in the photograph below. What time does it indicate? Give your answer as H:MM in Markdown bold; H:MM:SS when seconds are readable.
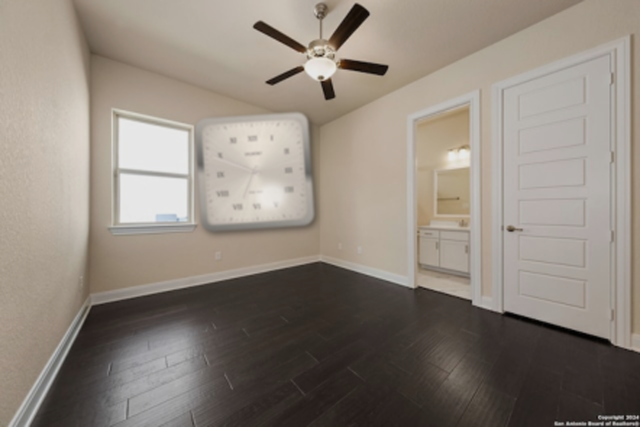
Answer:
**6:49**
